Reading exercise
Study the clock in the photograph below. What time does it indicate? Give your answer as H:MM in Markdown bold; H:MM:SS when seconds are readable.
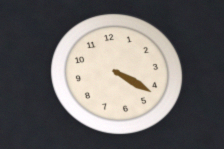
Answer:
**4:22**
